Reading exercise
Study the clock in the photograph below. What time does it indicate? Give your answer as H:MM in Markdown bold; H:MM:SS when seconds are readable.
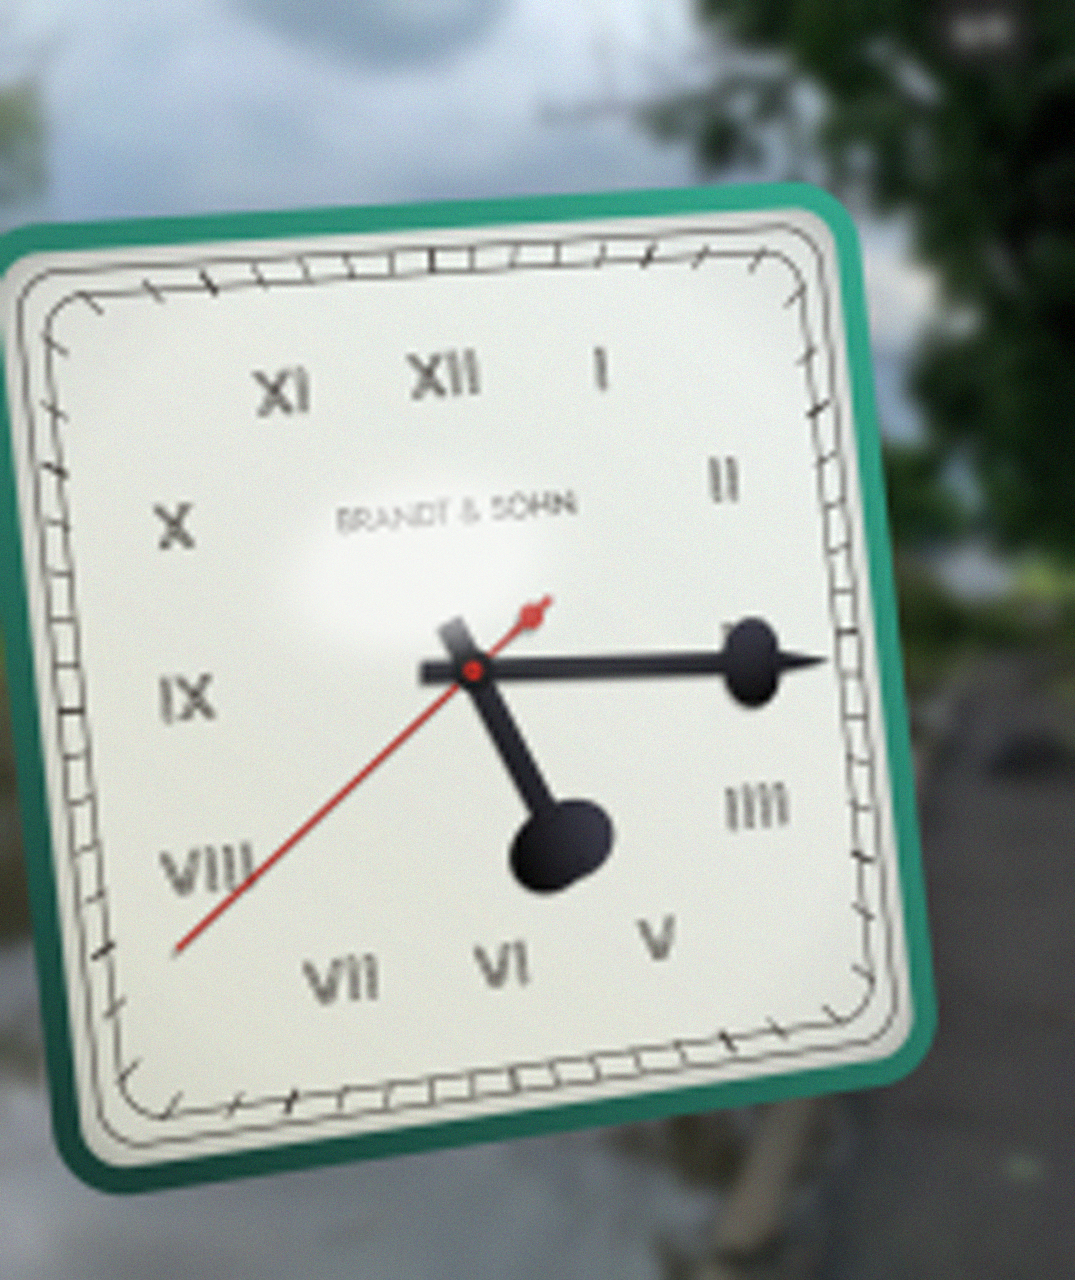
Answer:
**5:15:39**
